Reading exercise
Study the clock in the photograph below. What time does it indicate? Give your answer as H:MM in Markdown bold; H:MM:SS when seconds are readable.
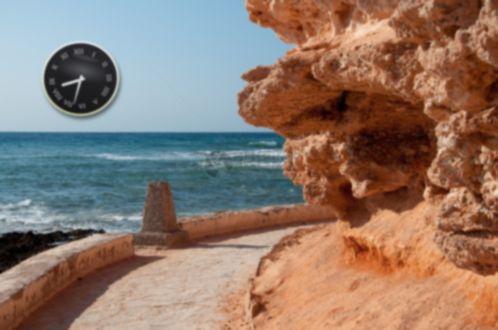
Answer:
**8:33**
